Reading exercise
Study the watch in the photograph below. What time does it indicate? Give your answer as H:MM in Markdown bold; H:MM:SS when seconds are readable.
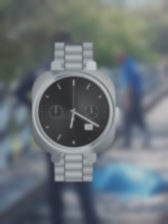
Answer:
**6:20**
